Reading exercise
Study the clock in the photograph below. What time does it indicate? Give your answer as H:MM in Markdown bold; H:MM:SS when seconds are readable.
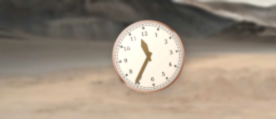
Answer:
**11:36**
